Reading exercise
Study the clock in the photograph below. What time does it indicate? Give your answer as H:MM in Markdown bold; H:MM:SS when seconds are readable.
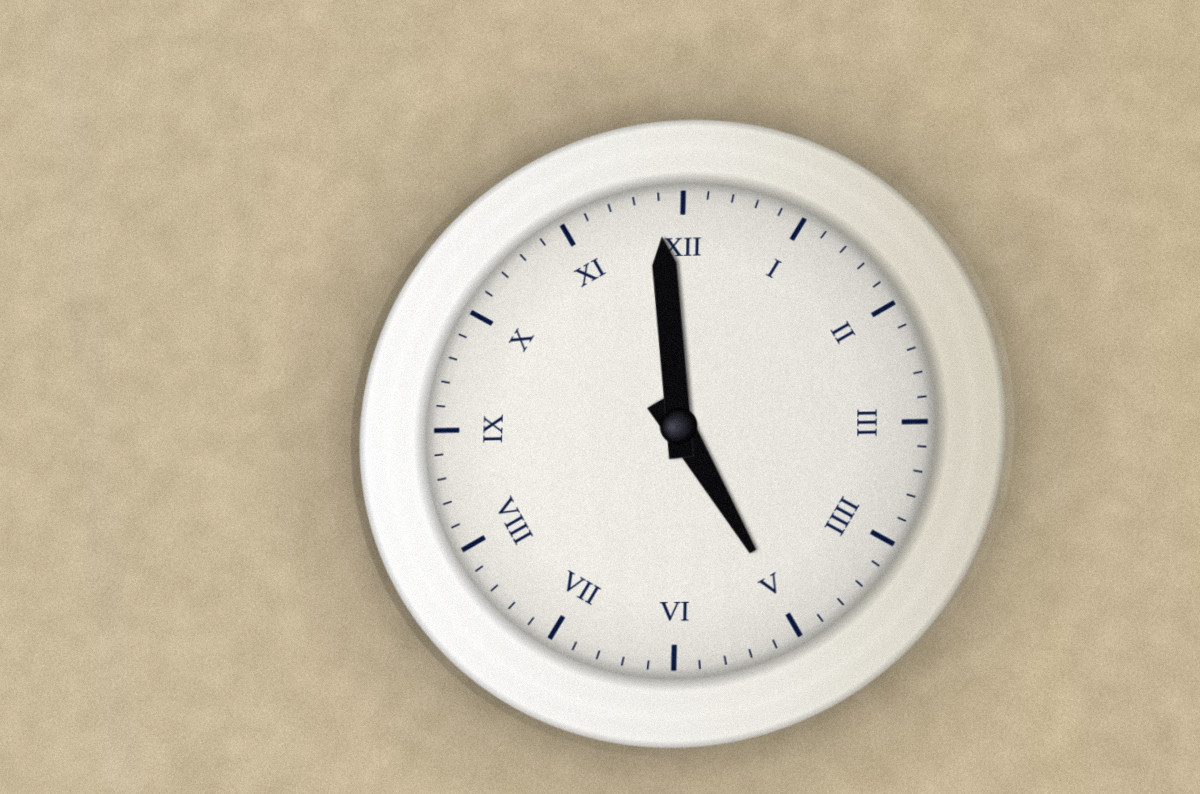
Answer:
**4:59**
